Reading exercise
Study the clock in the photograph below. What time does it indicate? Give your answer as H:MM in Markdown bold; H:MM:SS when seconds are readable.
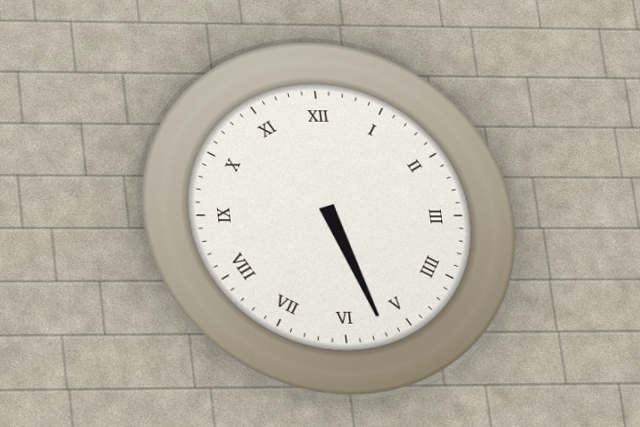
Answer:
**5:27**
